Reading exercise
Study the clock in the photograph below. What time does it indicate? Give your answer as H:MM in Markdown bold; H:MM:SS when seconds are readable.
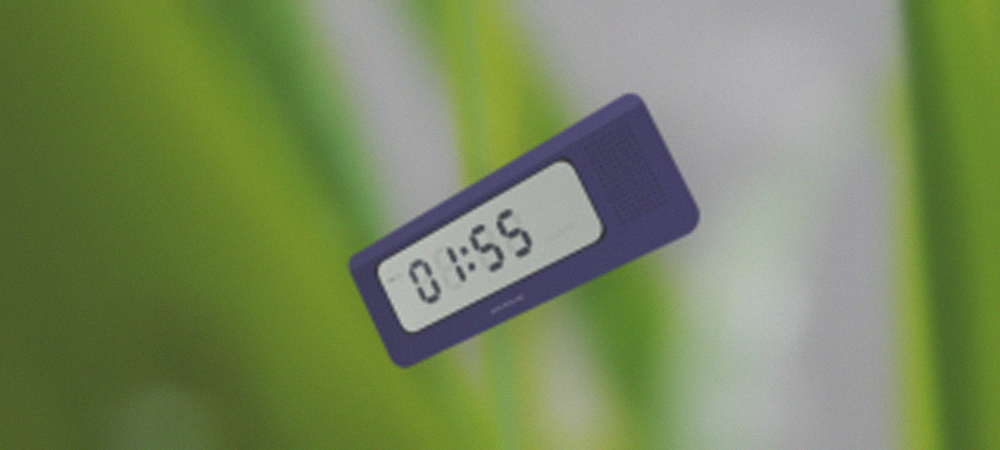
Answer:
**1:55**
